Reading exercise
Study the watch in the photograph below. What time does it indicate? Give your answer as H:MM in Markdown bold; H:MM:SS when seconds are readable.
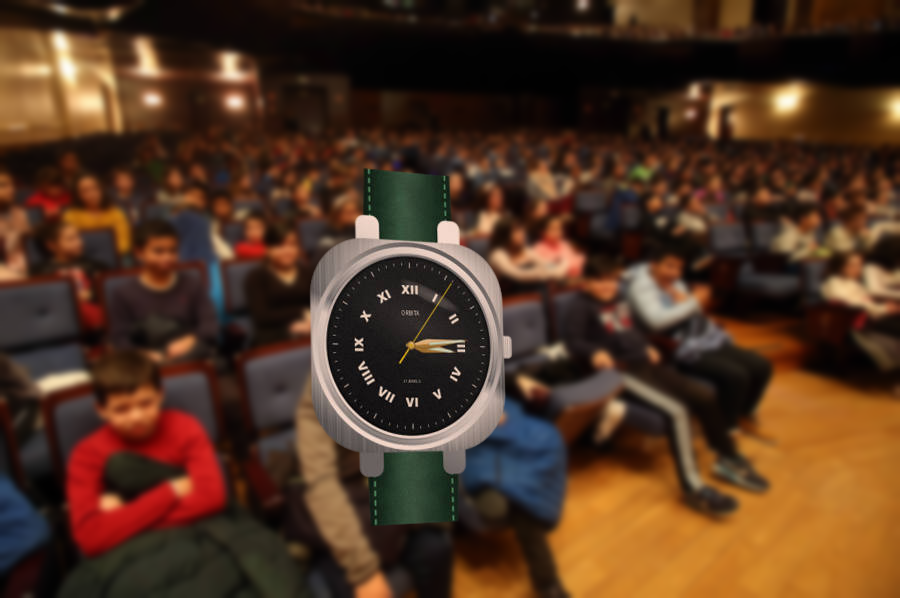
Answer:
**3:14:06**
